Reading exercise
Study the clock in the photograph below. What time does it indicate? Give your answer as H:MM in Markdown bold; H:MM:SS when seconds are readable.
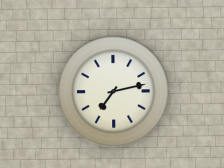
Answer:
**7:13**
